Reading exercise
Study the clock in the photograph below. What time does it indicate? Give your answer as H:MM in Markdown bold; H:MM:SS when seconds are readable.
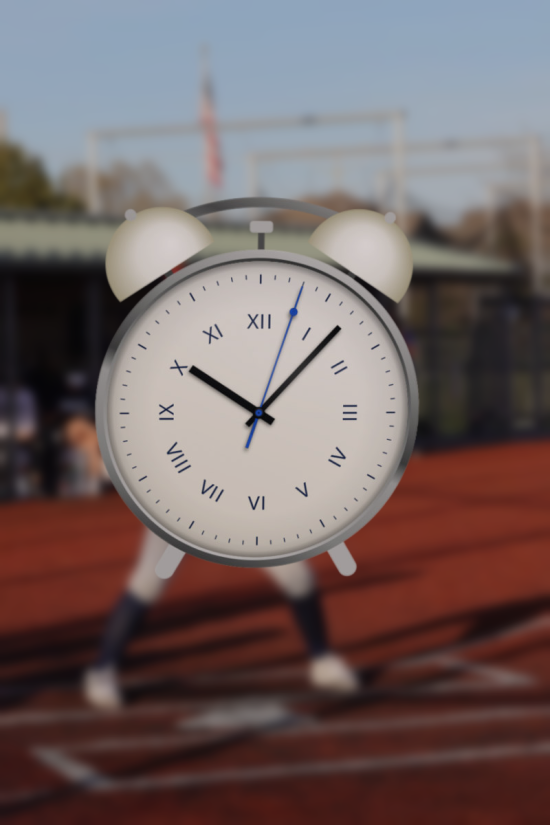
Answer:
**10:07:03**
